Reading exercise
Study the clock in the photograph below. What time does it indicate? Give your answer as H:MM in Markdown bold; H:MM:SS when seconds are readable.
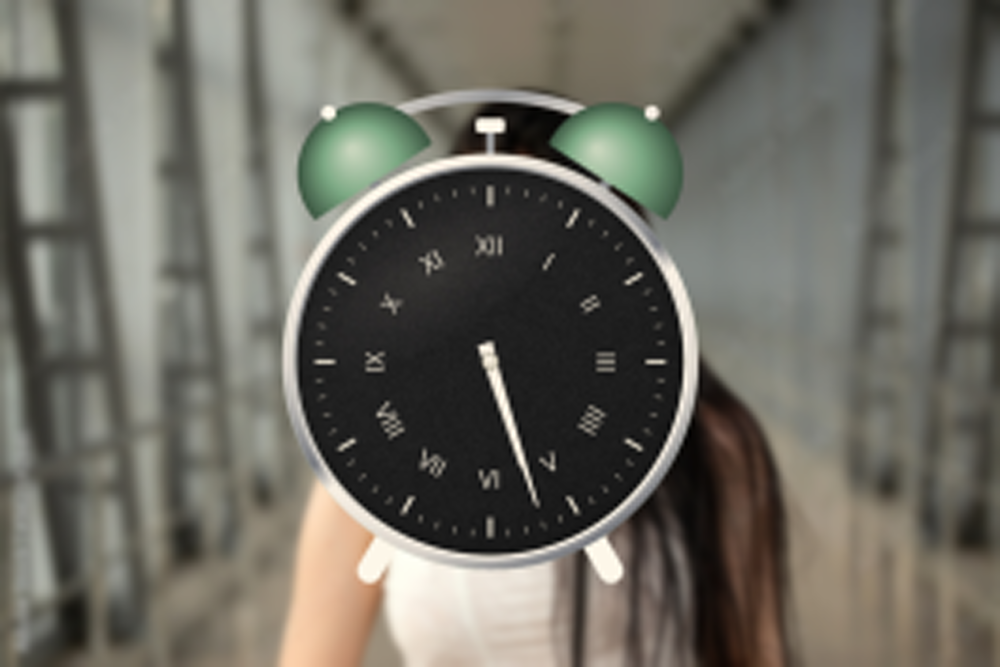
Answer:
**5:27**
